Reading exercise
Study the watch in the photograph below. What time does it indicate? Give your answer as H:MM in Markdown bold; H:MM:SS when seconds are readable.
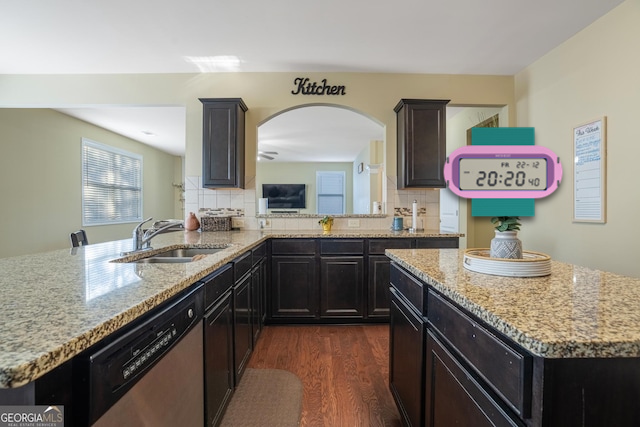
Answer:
**20:20**
